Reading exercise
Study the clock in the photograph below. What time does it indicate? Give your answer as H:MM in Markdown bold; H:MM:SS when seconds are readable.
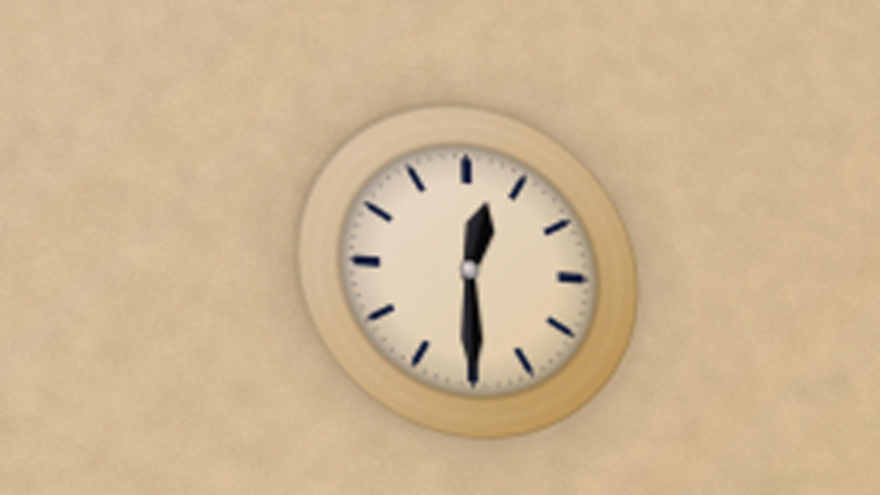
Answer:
**12:30**
